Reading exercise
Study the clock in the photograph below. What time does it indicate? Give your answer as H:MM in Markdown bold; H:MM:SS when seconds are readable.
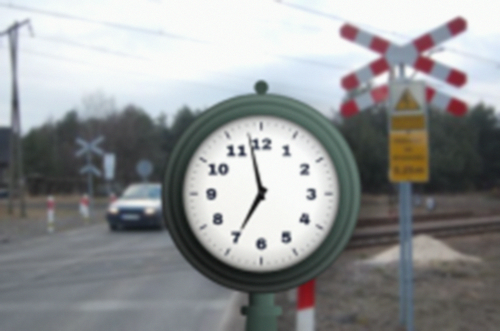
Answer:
**6:58**
